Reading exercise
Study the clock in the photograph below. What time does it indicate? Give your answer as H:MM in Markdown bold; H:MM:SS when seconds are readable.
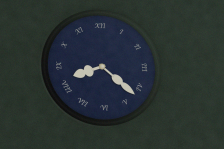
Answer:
**8:22**
